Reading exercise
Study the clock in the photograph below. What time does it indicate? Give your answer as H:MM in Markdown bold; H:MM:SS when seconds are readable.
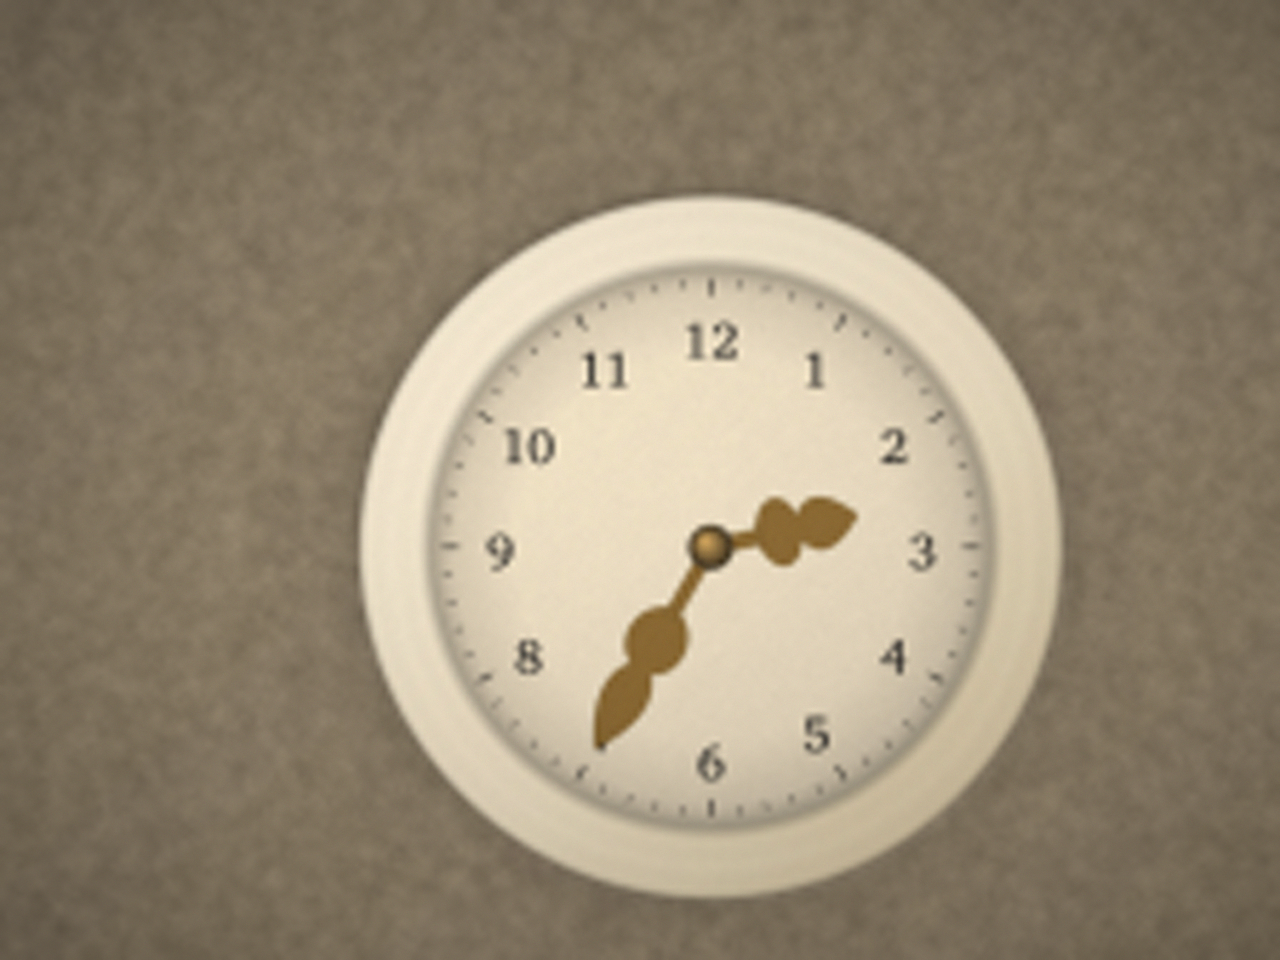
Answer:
**2:35**
